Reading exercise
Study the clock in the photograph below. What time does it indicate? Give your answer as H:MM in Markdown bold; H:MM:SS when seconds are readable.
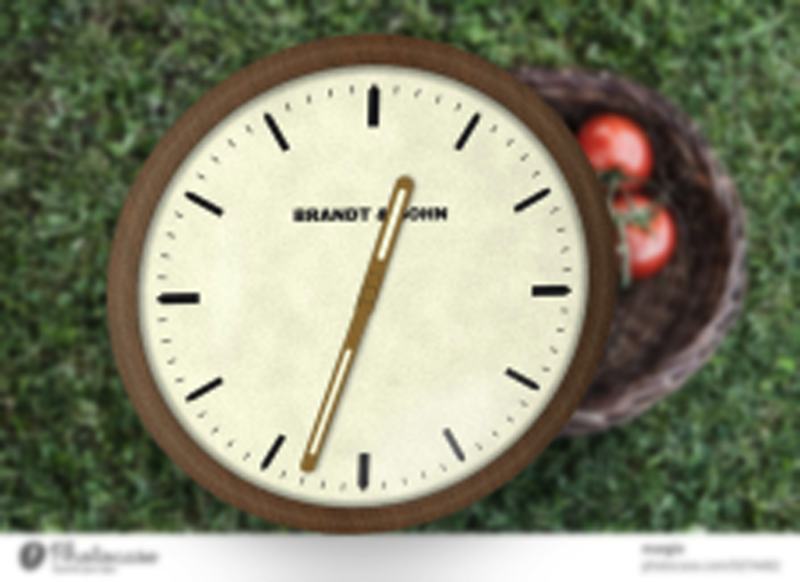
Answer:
**12:33**
